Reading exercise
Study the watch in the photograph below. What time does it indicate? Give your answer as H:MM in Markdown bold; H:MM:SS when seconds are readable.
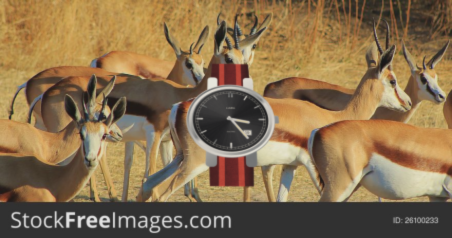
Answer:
**3:24**
